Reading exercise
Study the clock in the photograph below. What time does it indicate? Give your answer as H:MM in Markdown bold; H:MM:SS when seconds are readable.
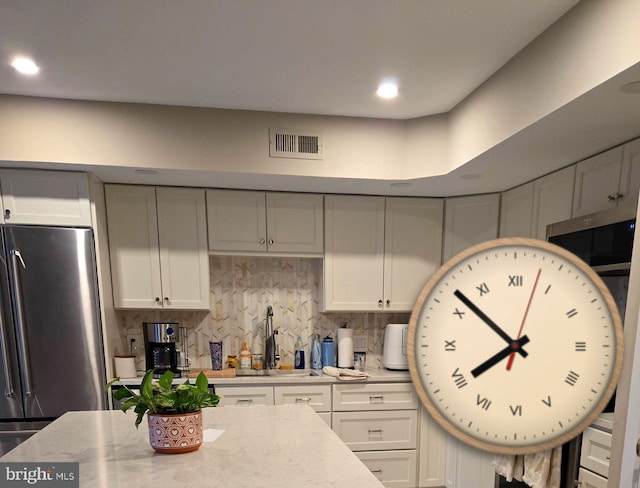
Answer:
**7:52:03**
